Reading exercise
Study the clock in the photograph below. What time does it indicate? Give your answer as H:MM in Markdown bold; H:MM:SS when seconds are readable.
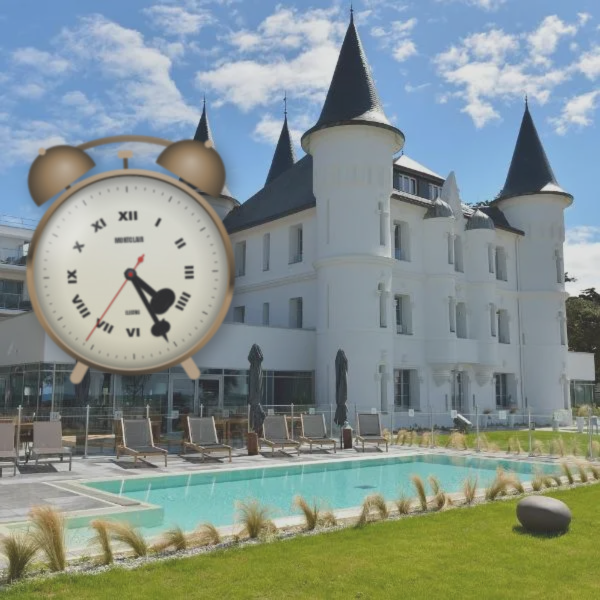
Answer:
**4:25:36**
